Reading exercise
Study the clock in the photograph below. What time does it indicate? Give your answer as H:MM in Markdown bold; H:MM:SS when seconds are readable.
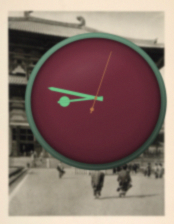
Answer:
**8:47:03**
